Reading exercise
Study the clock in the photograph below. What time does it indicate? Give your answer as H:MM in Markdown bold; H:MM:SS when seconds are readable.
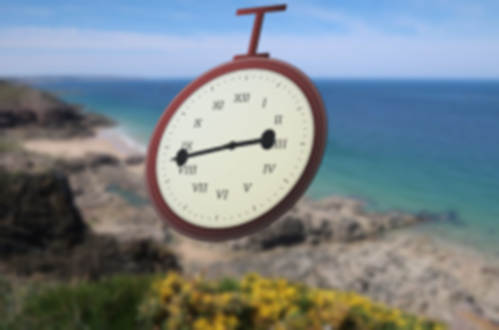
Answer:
**2:43**
